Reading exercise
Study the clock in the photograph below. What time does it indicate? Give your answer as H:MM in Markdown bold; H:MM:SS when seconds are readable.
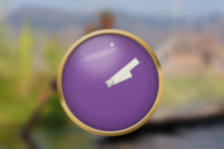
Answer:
**2:08**
